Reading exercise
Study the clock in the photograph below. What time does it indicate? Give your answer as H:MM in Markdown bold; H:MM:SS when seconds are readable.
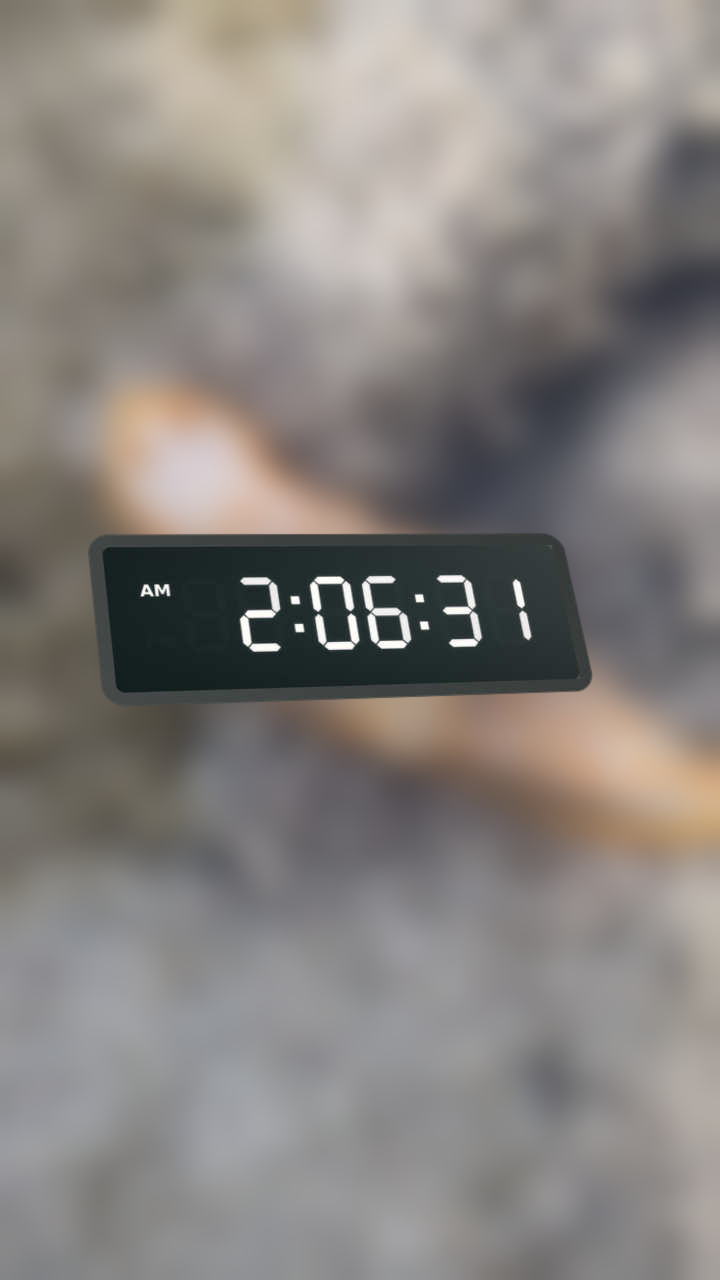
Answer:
**2:06:31**
